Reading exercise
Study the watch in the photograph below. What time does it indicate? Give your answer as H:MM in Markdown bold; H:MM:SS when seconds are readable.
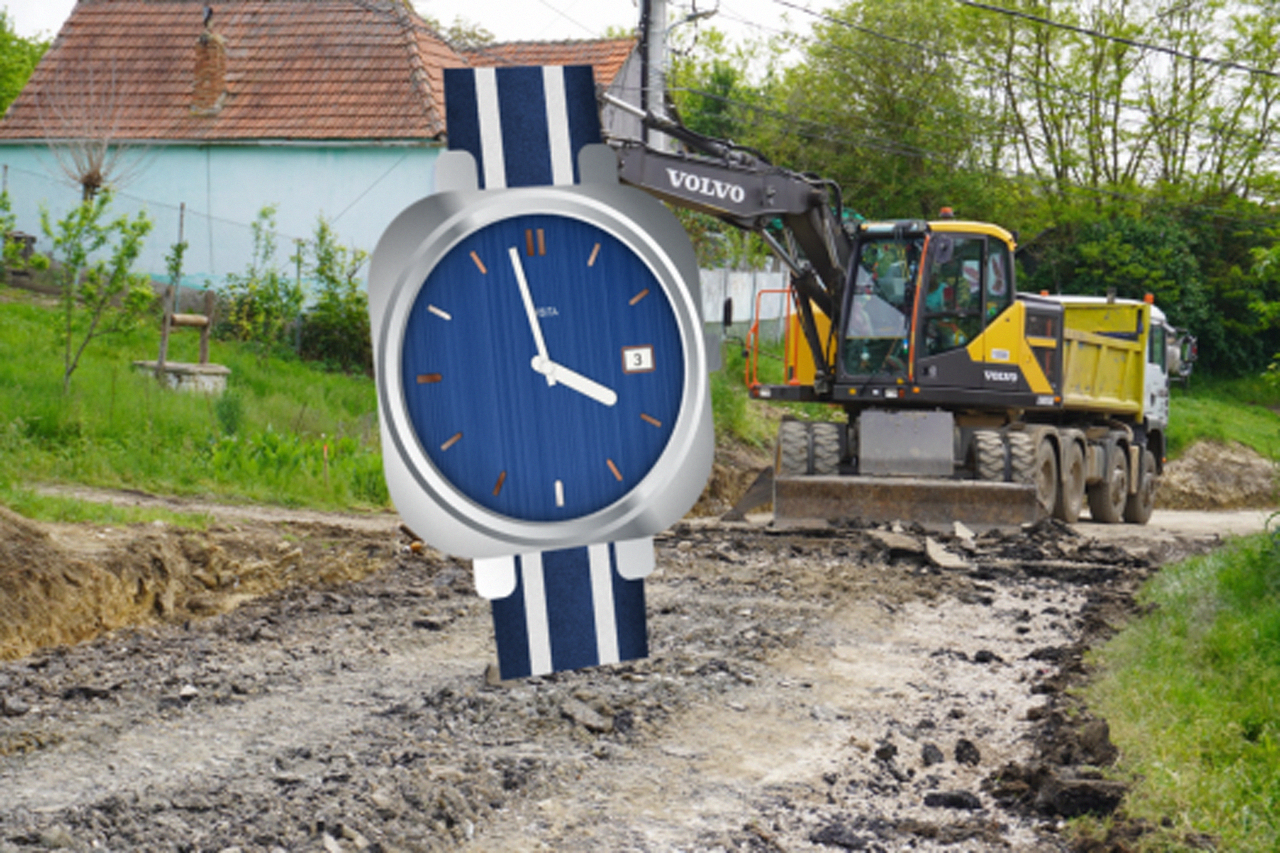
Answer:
**3:58**
